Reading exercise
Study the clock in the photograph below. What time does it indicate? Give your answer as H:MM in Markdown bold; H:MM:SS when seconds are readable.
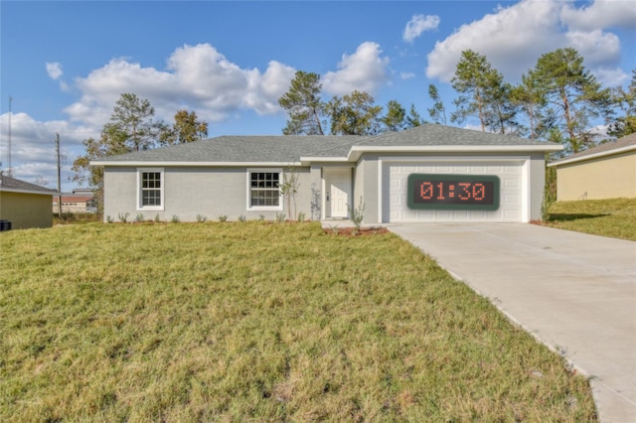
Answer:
**1:30**
